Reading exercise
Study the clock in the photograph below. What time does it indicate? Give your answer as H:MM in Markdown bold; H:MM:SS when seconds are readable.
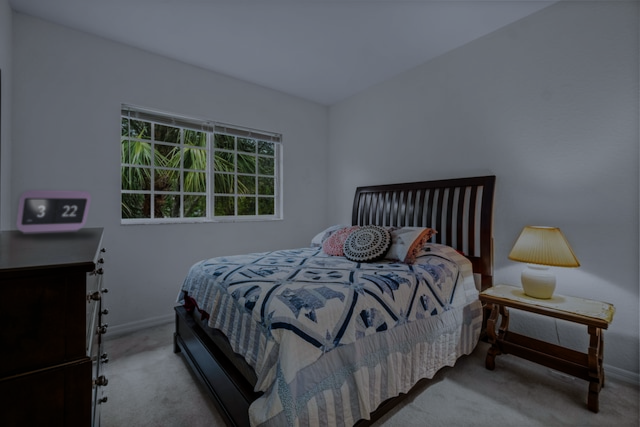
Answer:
**3:22**
